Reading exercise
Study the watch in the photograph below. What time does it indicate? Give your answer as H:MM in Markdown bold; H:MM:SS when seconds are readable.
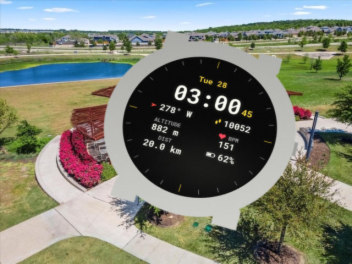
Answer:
**3:00:45**
